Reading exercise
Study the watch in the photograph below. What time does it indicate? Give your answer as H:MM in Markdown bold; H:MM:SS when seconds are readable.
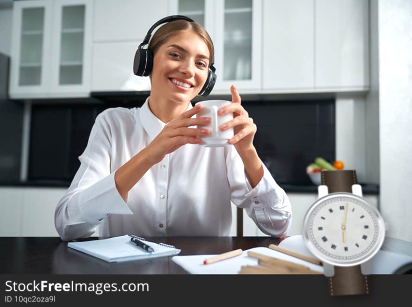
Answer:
**6:02**
